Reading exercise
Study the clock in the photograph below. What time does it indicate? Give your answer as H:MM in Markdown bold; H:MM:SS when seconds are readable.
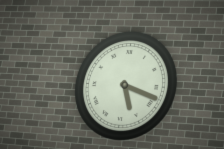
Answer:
**5:18**
